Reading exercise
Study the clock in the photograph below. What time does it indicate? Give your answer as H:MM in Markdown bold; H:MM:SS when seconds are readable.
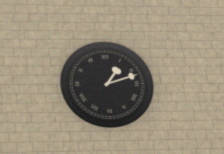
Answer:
**1:12**
